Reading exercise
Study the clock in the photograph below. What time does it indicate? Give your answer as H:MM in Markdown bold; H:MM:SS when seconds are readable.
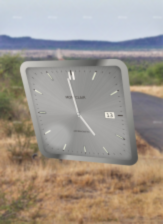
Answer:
**4:59**
